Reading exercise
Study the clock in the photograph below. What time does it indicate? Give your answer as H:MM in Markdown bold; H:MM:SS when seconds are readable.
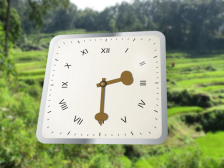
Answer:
**2:30**
